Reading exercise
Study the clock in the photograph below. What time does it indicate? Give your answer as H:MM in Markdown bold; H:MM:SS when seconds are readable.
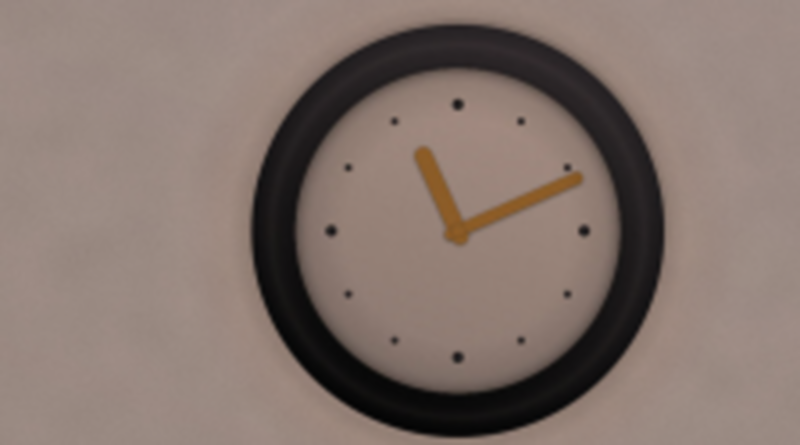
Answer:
**11:11**
